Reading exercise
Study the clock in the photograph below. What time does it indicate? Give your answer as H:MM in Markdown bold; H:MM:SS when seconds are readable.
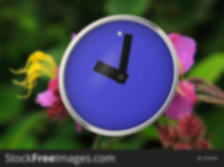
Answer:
**10:02**
